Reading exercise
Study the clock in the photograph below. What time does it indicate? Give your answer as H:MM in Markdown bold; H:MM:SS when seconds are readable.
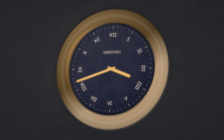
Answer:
**3:42**
